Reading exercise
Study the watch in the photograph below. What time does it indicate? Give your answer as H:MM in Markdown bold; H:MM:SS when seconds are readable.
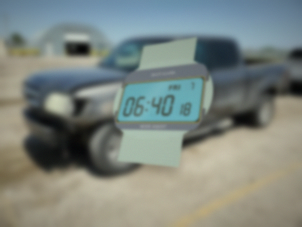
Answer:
**6:40**
